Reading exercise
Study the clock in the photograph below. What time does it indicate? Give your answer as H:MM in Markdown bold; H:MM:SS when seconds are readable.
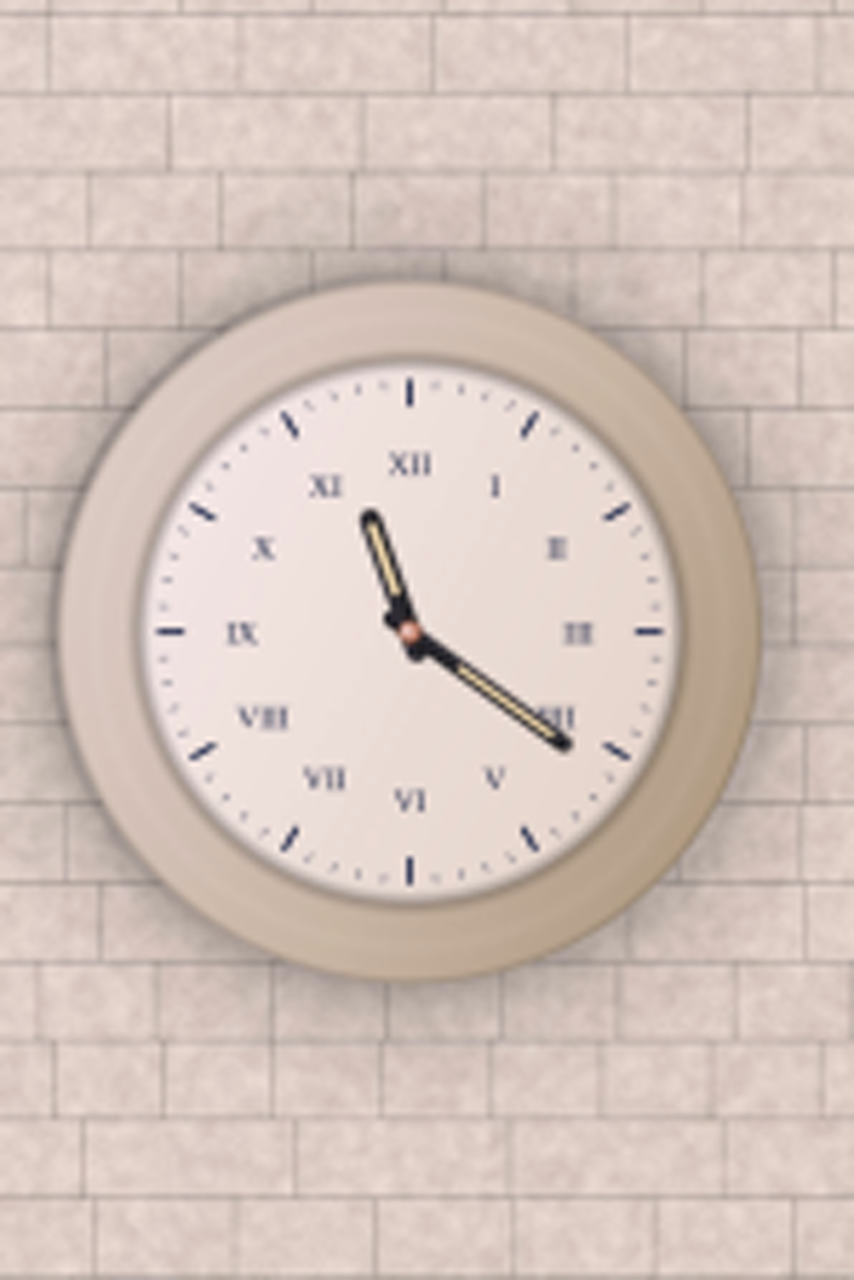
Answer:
**11:21**
